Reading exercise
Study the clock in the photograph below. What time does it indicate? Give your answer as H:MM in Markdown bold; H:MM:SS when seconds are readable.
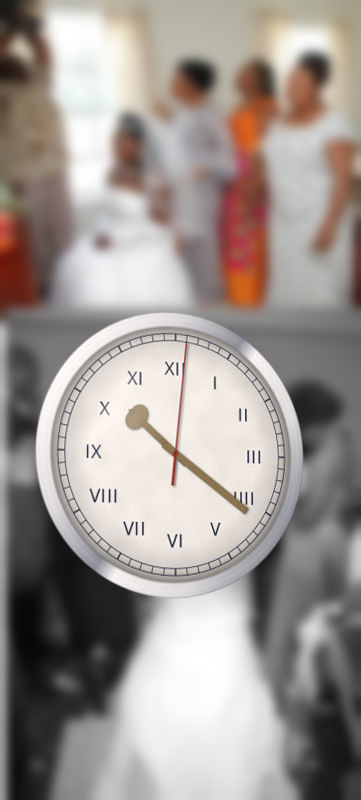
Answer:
**10:21:01**
